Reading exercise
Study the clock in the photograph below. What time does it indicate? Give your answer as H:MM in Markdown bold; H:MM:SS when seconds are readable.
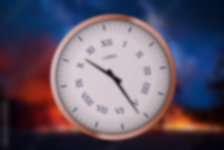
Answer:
**10:26**
